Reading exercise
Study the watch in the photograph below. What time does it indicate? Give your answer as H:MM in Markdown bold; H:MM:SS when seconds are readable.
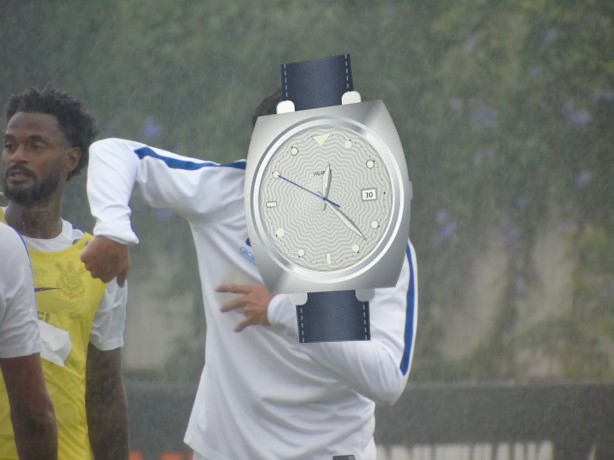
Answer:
**12:22:50**
